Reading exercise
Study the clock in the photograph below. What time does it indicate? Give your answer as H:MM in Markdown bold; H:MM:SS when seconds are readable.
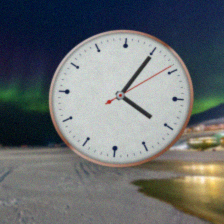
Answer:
**4:05:09**
